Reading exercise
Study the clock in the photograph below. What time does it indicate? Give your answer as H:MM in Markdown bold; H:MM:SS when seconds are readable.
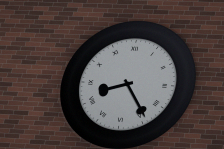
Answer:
**8:24**
